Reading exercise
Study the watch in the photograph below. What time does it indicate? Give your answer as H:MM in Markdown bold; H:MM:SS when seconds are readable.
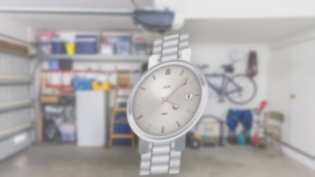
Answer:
**4:08**
